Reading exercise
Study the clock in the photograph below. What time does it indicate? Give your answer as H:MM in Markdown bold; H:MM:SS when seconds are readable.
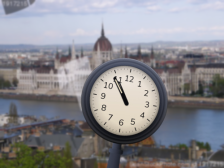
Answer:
**10:54**
